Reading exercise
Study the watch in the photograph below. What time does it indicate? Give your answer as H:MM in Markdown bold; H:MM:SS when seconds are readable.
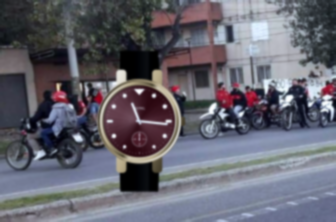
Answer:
**11:16**
